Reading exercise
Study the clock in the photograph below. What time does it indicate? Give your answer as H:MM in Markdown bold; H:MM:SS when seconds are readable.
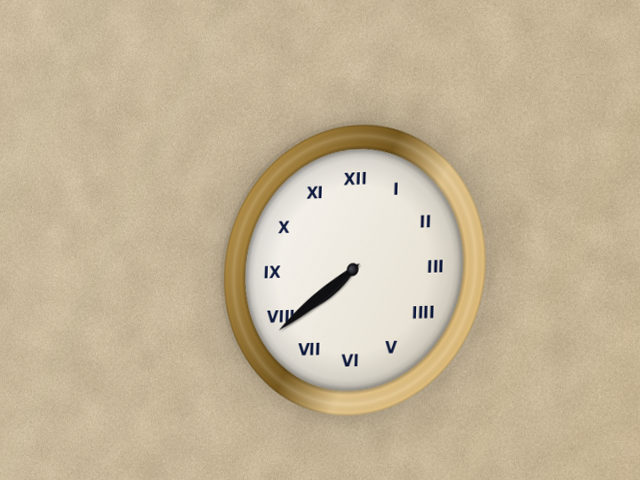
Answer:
**7:39**
